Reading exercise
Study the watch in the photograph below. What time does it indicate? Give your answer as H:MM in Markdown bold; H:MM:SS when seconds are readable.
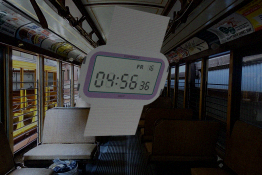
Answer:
**4:56:36**
